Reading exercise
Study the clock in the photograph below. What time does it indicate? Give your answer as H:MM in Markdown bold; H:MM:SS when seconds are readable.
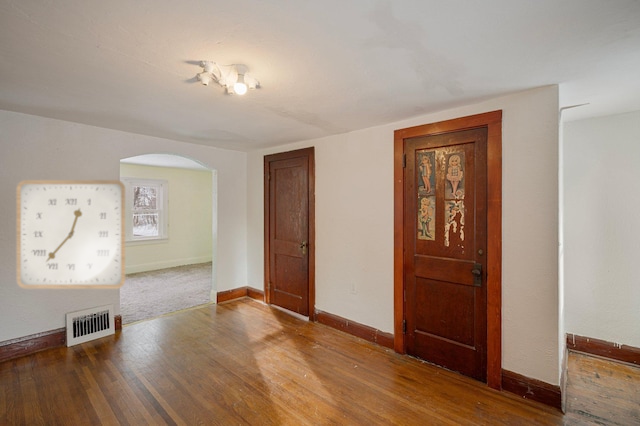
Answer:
**12:37**
